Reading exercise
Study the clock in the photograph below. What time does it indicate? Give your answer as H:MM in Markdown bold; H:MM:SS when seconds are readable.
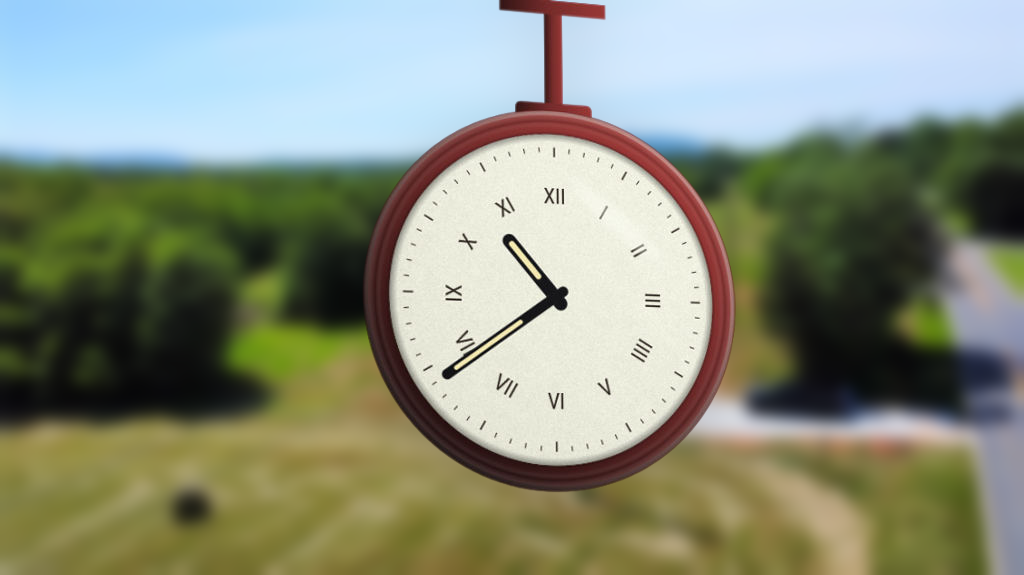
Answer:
**10:39**
